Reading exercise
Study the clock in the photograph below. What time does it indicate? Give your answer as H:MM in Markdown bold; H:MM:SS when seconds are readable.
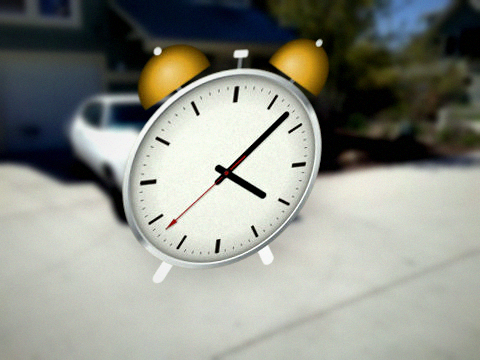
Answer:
**4:07:38**
